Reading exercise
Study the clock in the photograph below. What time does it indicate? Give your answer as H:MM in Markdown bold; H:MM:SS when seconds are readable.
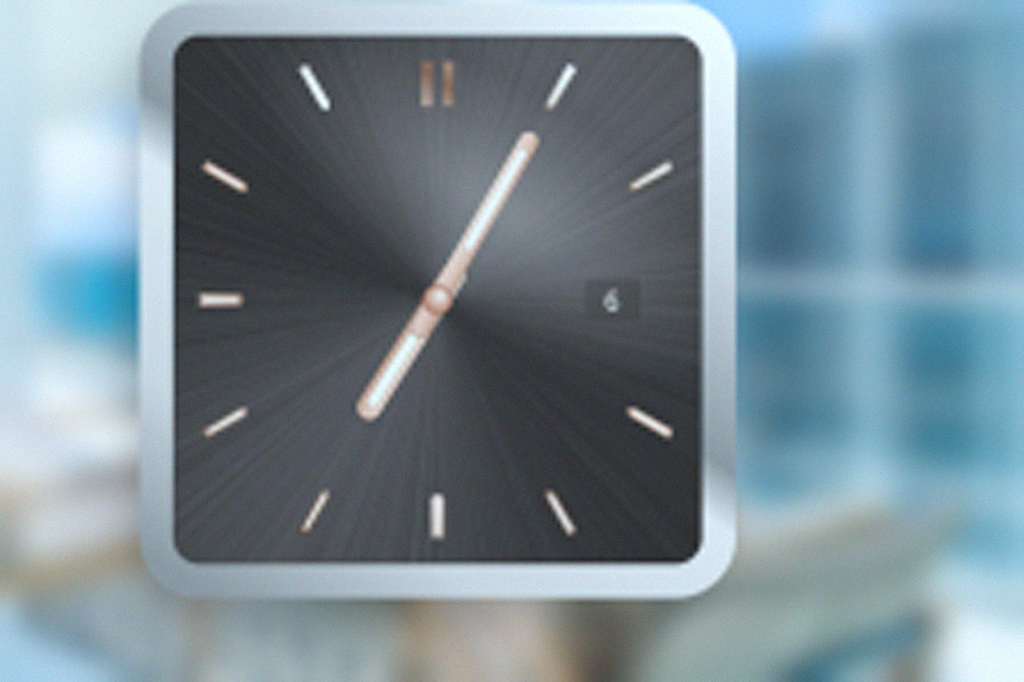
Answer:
**7:05**
